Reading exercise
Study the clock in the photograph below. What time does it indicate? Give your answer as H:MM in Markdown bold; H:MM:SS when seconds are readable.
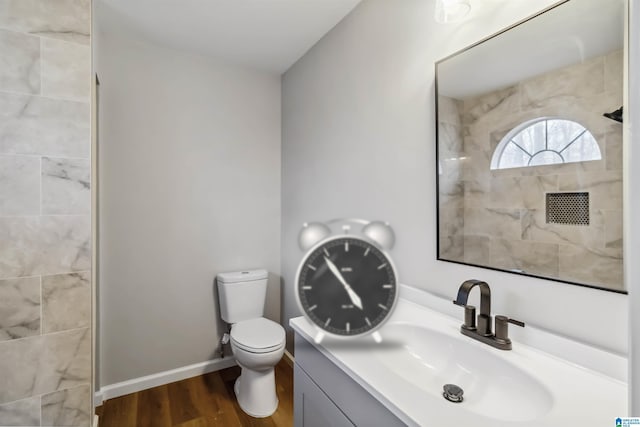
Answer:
**4:54**
